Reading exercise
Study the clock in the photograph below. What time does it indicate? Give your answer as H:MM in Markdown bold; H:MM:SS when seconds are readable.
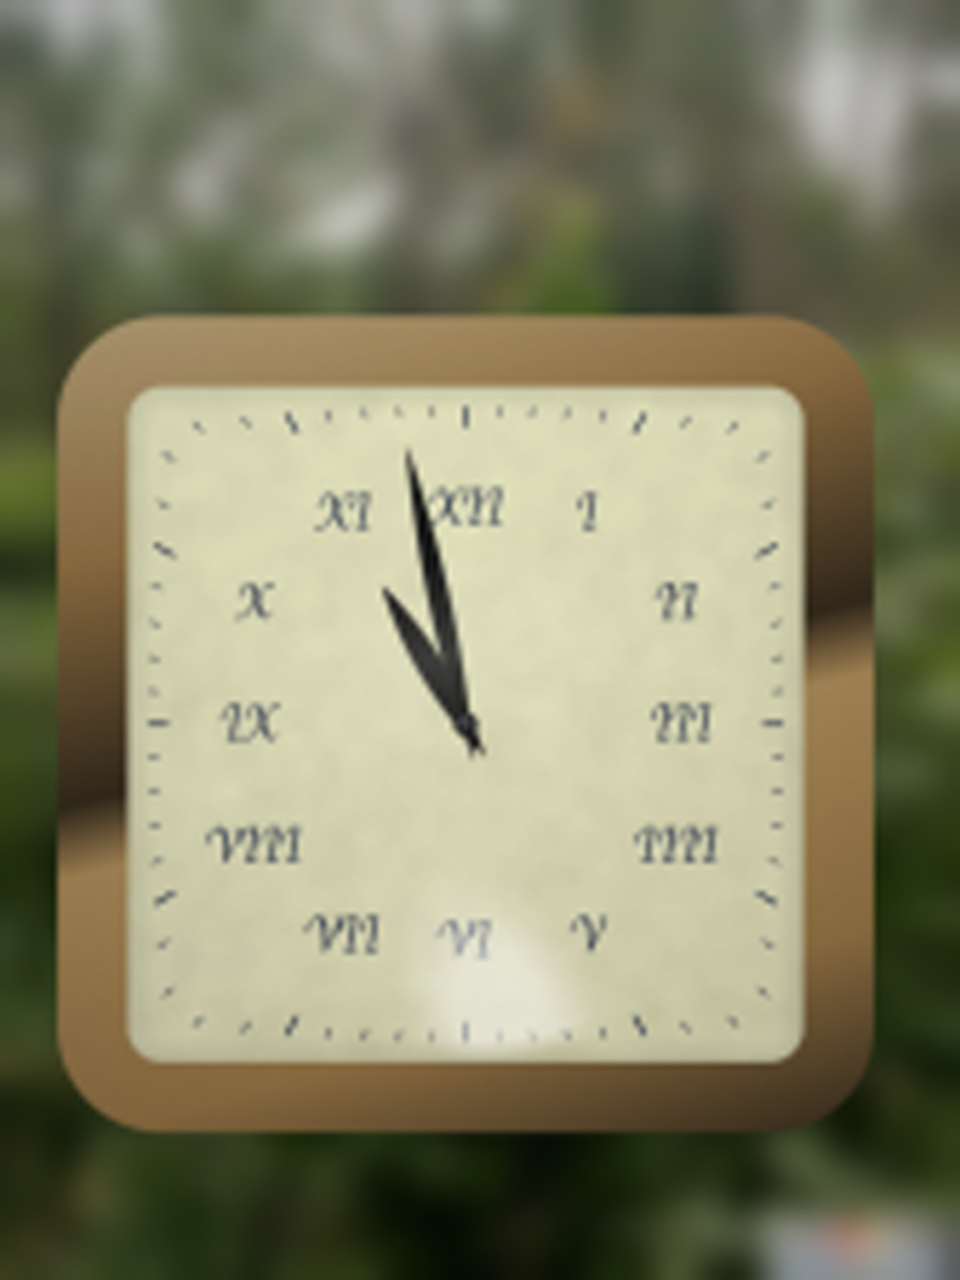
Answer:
**10:58**
